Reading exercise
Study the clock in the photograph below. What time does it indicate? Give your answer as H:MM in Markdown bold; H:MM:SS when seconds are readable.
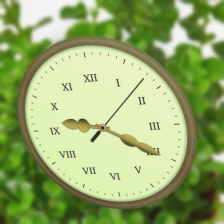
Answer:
**9:20:08**
